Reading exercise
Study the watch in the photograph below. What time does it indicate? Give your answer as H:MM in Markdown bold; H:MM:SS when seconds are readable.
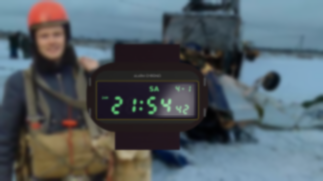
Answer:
**21:54**
